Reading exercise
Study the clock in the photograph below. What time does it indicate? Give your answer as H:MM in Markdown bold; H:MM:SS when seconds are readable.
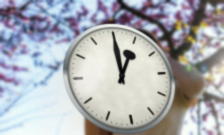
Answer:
**1:00**
